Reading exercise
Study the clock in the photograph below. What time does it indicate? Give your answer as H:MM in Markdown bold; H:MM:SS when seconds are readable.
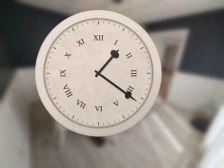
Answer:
**1:21**
